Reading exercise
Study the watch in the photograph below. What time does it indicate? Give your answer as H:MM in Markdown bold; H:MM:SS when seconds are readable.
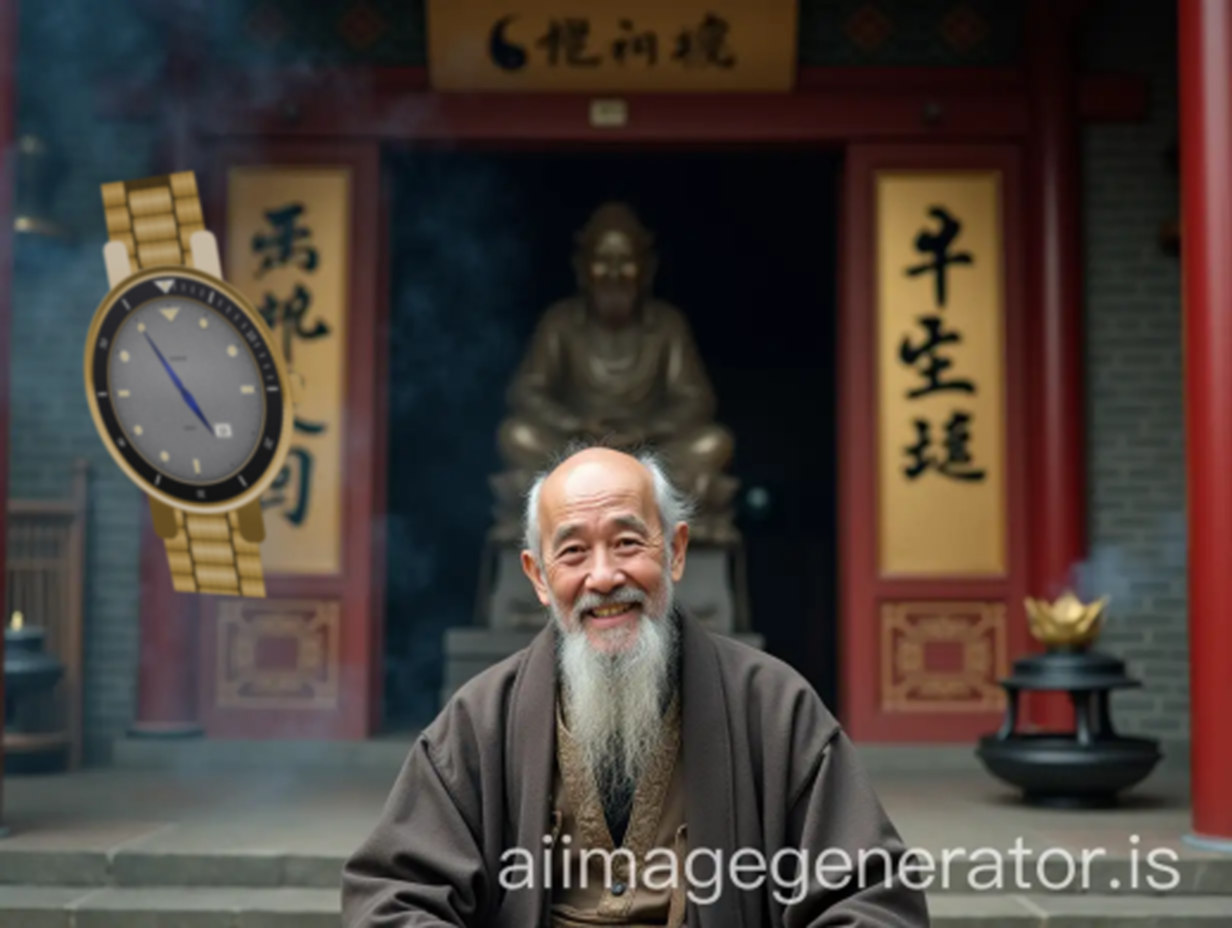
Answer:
**4:55**
